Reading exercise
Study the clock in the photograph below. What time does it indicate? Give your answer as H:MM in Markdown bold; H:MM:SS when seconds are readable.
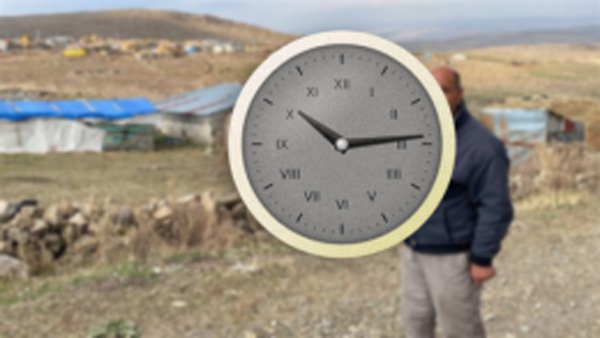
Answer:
**10:14**
